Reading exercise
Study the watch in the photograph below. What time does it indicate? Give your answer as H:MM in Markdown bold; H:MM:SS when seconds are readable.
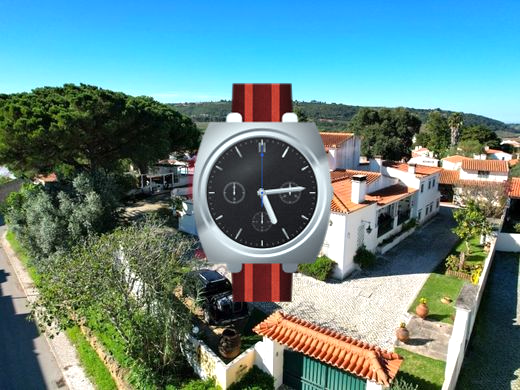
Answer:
**5:14**
